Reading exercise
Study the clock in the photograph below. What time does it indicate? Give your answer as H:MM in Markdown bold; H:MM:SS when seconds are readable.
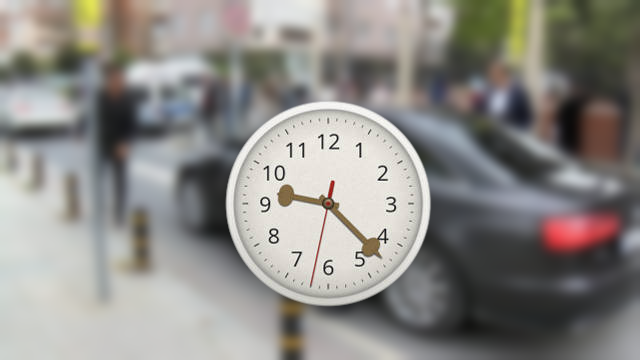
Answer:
**9:22:32**
